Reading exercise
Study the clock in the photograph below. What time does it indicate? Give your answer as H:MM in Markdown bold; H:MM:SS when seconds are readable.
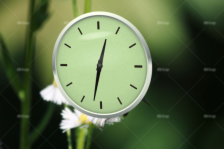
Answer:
**12:32**
